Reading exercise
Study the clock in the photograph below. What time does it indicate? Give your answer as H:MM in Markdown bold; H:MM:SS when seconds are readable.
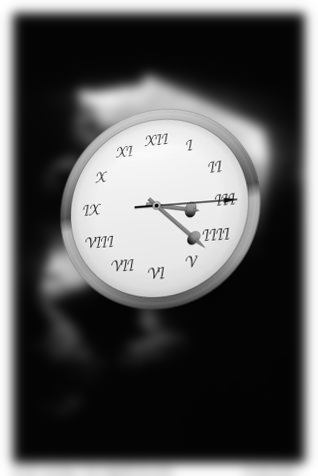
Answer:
**3:22:15**
